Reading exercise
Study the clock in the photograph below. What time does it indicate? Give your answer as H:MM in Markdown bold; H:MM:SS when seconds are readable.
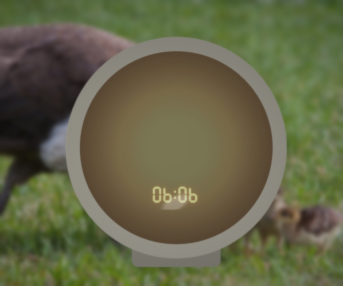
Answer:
**6:06**
